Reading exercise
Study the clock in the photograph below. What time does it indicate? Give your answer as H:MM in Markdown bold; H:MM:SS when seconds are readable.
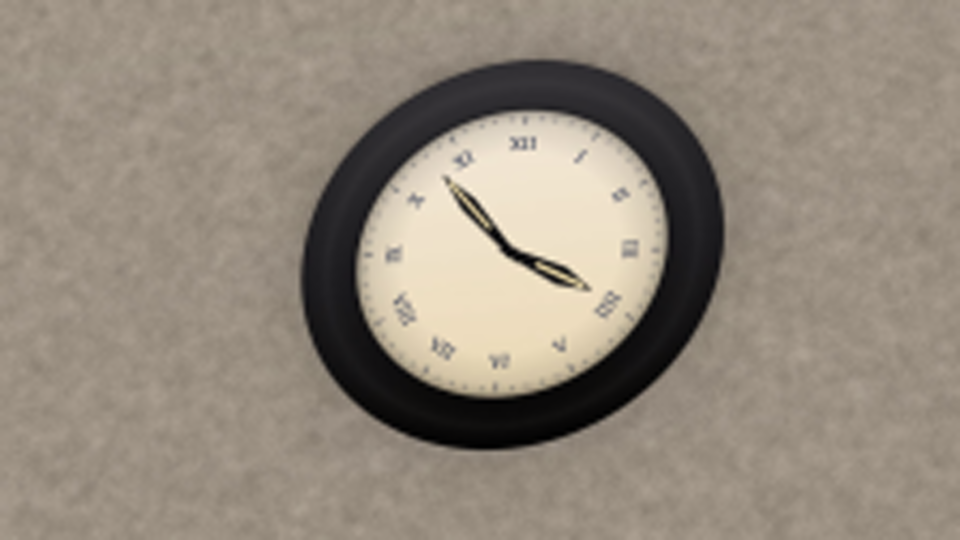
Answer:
**3:53**
